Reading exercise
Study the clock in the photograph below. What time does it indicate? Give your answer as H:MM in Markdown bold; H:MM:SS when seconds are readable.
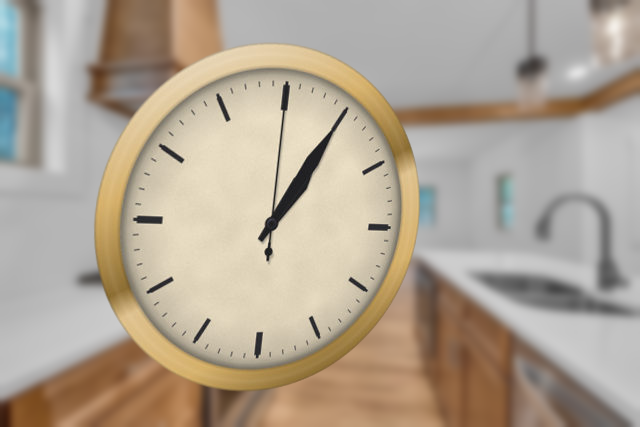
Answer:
**1:05:00**
